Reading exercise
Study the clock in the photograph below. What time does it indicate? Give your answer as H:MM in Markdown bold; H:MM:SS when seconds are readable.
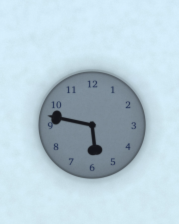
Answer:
**5:47**
